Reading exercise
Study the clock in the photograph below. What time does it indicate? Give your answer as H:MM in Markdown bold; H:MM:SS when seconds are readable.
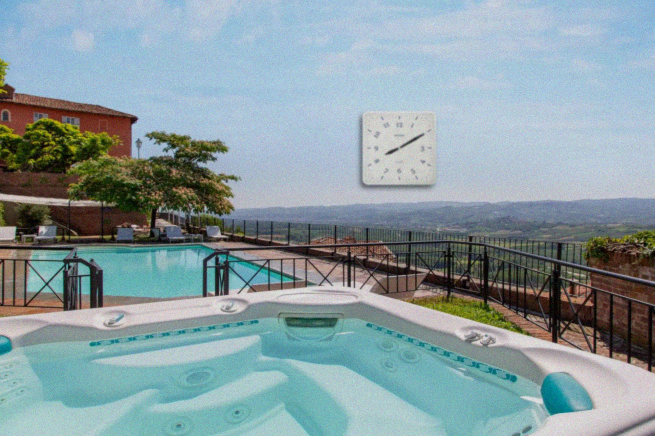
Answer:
**8:10**
